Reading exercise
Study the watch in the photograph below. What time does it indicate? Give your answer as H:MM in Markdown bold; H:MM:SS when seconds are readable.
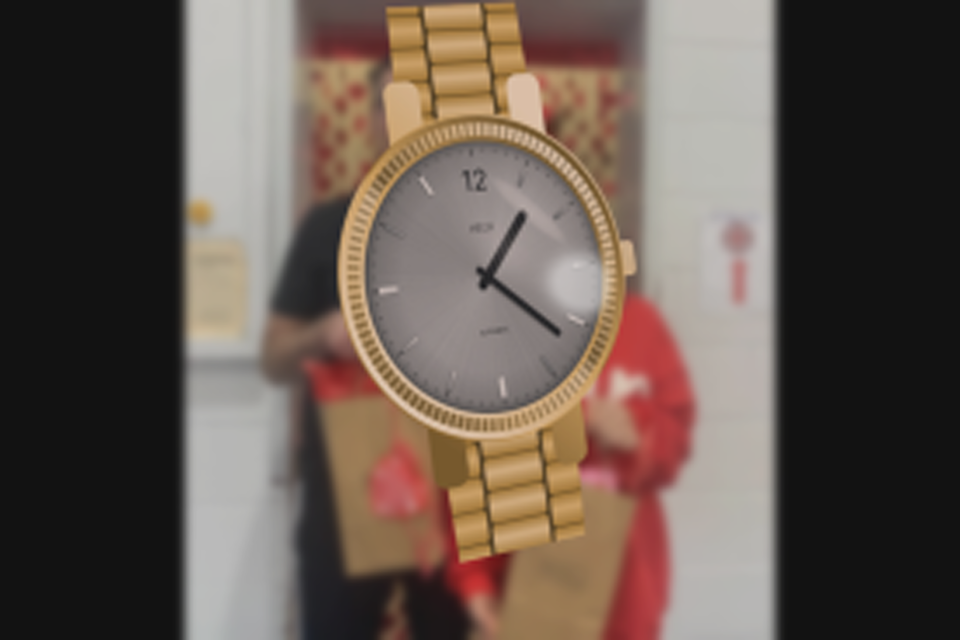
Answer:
**1:22**
